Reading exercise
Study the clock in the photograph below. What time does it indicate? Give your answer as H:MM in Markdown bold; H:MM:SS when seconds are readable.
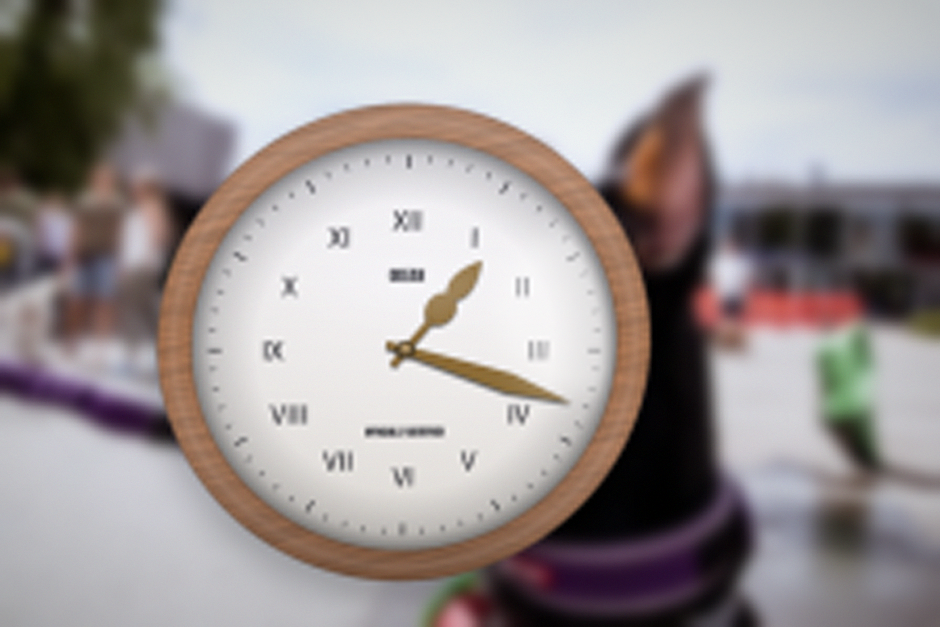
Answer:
**1:18**
